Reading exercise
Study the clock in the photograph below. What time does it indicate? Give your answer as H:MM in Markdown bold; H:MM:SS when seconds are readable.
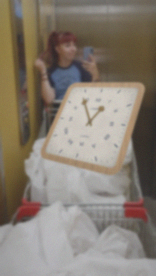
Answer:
**12:54**
